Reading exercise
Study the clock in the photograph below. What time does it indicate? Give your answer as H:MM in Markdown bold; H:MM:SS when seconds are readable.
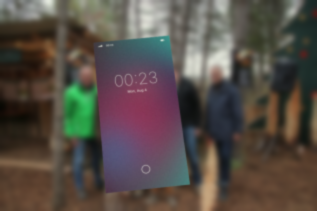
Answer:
**0:23**
